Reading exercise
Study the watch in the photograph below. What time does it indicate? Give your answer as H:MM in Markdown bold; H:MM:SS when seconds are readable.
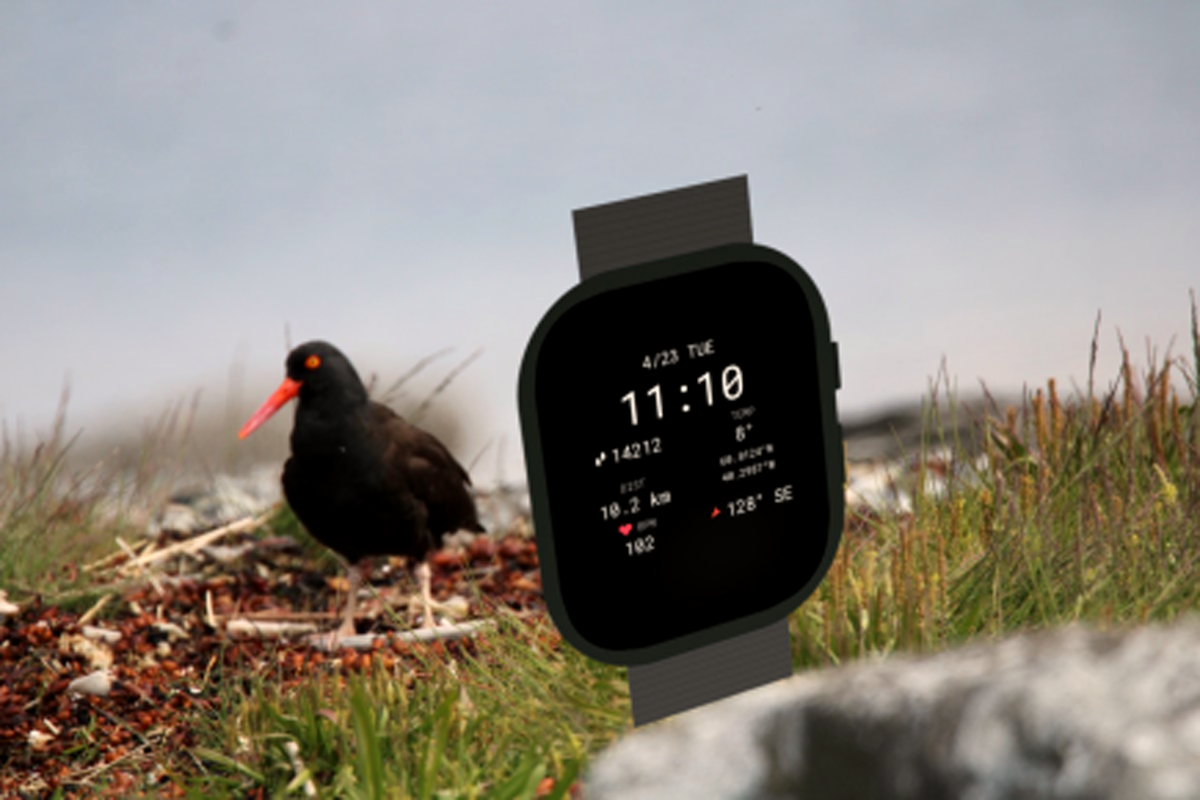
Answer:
**11:10**
